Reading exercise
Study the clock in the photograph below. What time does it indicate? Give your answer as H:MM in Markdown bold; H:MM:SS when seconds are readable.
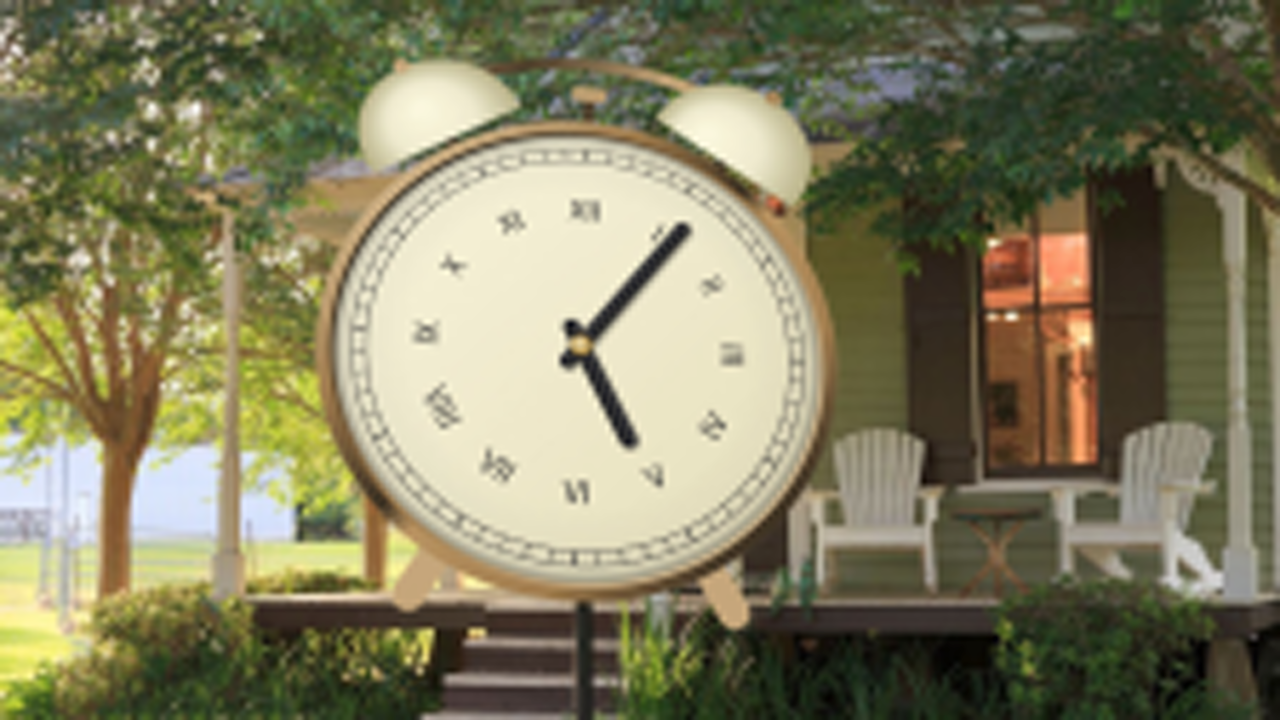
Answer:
**5:06**
